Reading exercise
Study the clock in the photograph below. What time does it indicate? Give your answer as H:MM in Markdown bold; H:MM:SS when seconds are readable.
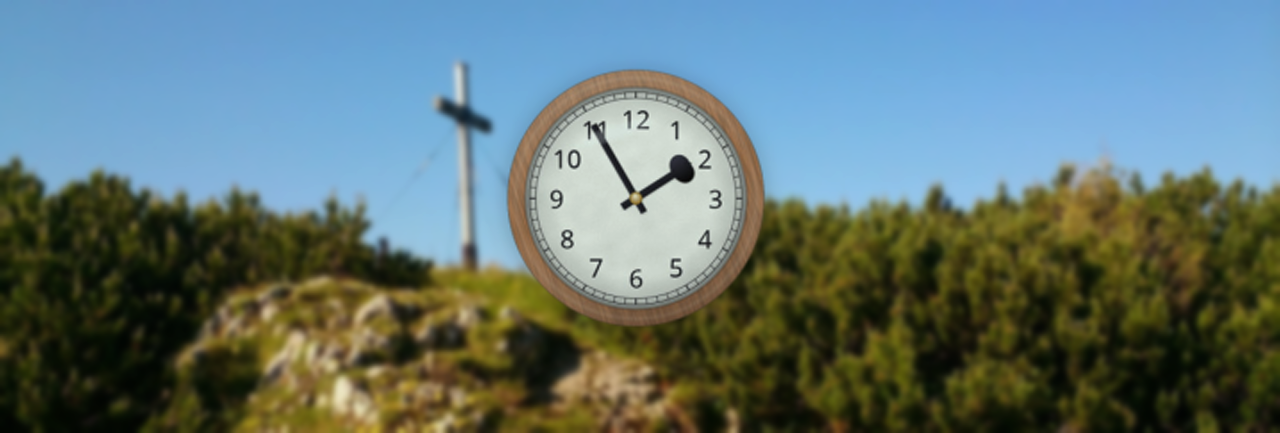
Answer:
**1:55**
